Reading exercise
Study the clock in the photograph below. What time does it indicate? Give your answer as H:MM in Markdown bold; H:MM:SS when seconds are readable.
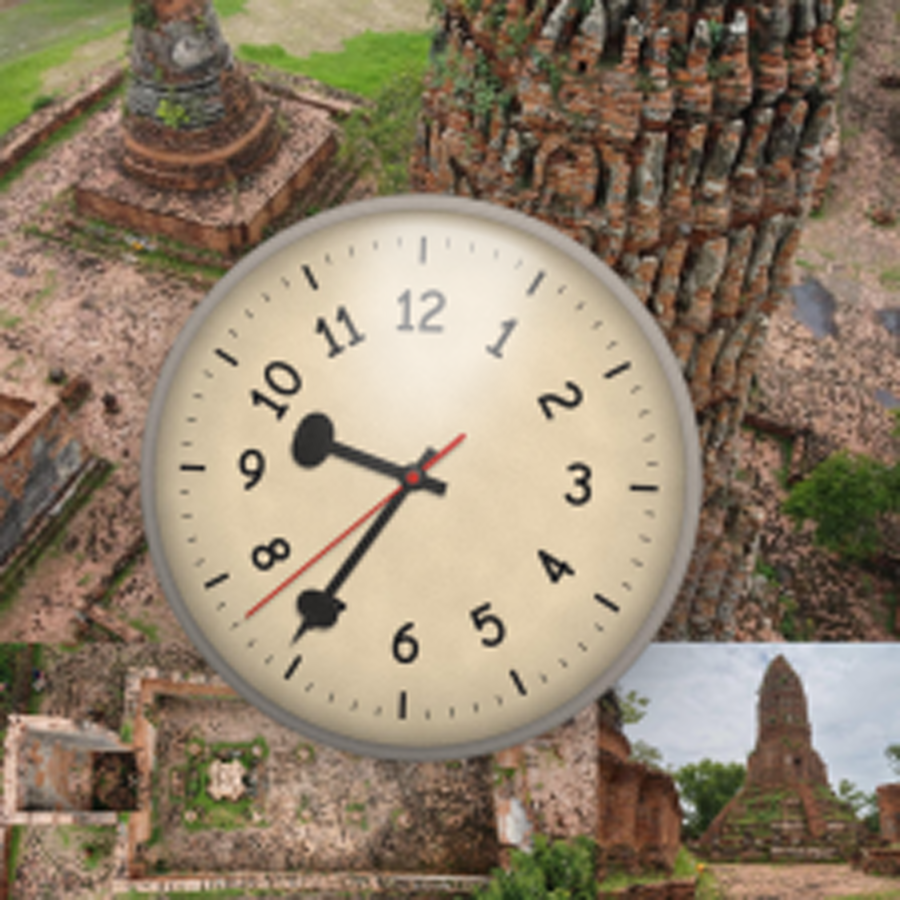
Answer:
**9:35:38**
